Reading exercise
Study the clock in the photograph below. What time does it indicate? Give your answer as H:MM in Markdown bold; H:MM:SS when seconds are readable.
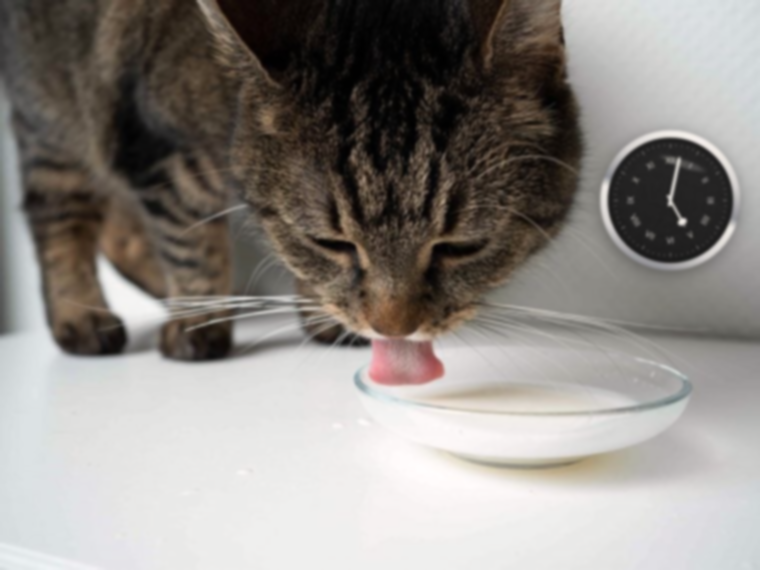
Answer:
**5:02**
